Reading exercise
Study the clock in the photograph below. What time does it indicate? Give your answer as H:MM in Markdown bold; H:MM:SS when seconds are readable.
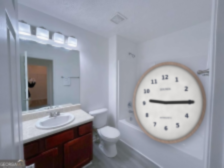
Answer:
**9:15**
